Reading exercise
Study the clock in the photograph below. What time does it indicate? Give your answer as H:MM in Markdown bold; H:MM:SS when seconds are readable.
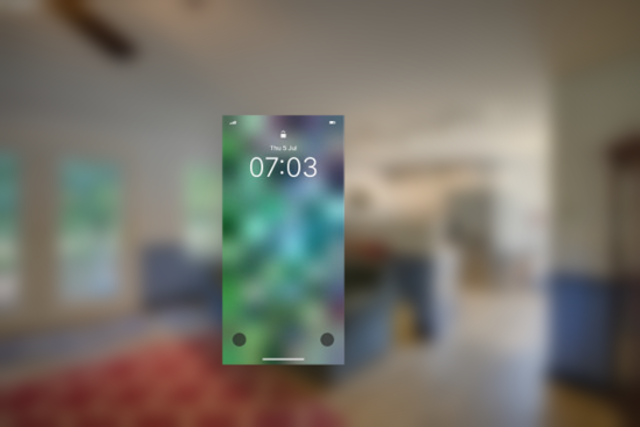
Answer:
**7:03**
